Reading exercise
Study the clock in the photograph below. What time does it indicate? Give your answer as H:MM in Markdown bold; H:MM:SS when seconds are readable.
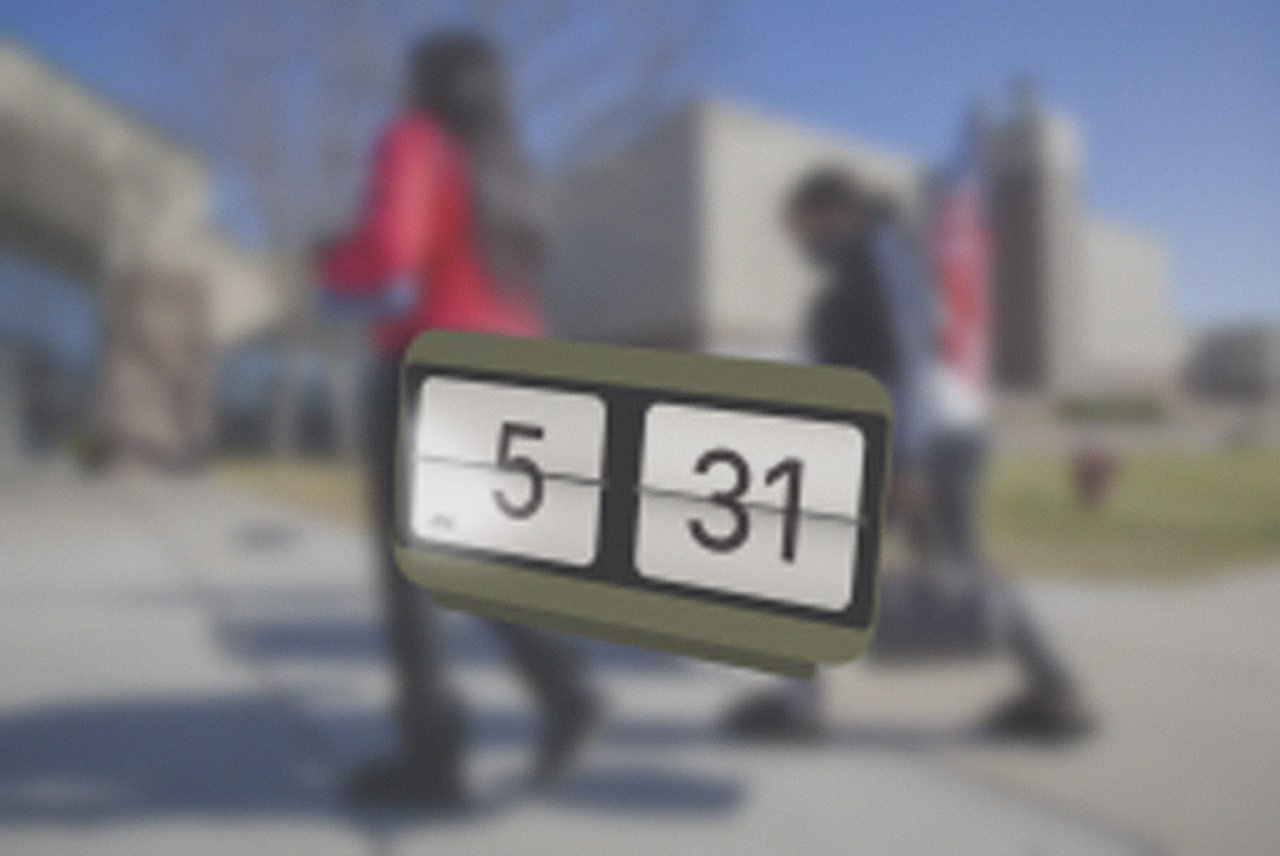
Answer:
**5:31**
